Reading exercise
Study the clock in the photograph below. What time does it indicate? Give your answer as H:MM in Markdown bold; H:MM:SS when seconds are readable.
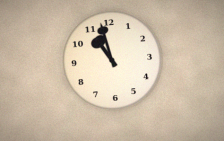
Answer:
**10:58**
